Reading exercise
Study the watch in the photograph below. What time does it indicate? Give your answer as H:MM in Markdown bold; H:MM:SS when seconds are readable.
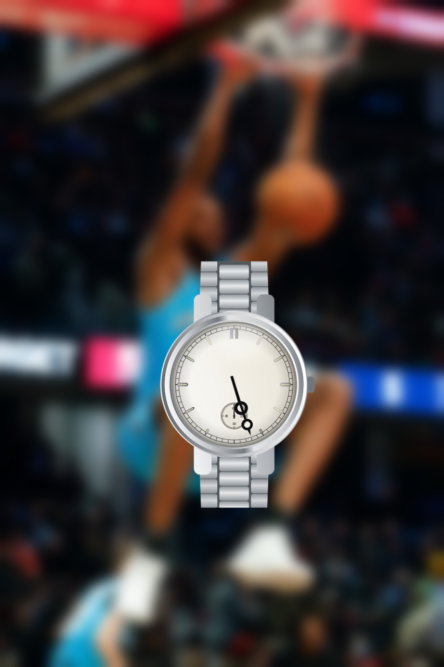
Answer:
**5:27**
